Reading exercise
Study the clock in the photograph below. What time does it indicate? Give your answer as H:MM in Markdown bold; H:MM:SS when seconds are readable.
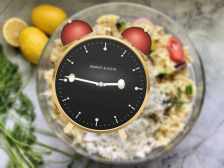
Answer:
**2:46**
